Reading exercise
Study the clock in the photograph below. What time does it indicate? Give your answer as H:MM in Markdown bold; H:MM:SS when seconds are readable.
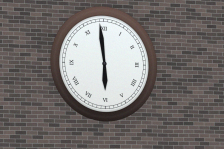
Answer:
**5:59**
